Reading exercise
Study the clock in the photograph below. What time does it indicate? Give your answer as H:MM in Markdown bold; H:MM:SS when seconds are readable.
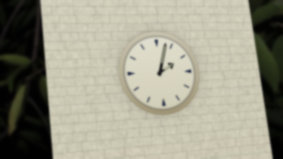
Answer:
**2:03**
